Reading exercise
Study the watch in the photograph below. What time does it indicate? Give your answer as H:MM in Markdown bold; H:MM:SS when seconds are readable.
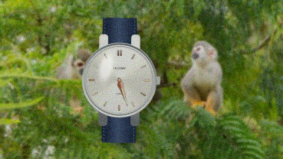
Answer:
**5:27**
